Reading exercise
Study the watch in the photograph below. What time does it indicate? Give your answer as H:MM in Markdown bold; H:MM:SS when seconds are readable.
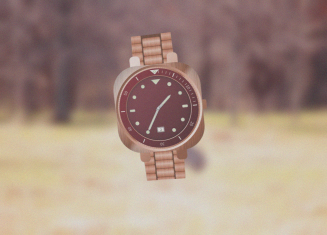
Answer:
**1:35**
